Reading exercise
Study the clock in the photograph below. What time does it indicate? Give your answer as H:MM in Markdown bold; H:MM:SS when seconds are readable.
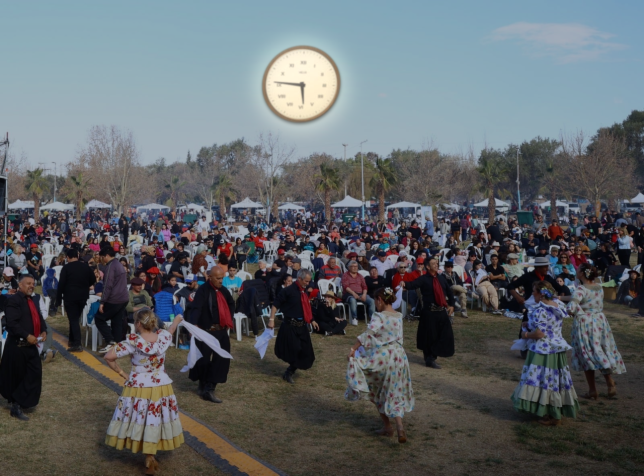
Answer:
**5:46**
